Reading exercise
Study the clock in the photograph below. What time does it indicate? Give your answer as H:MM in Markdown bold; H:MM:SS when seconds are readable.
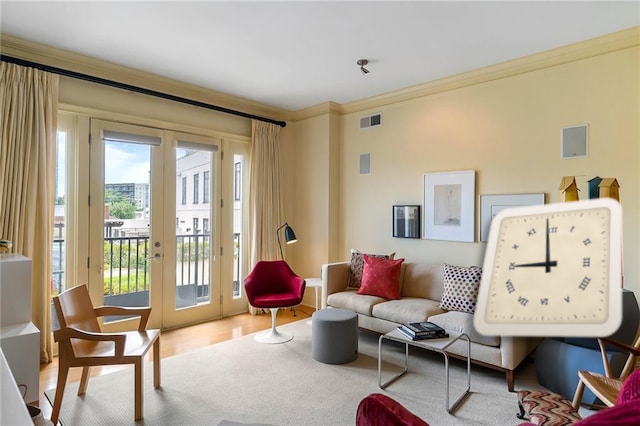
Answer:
**8:59**
